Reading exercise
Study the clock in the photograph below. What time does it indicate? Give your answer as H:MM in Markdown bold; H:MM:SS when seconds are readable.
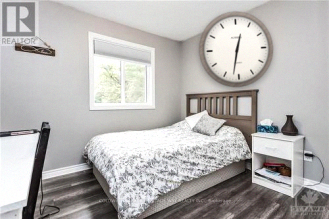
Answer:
**12:32**
